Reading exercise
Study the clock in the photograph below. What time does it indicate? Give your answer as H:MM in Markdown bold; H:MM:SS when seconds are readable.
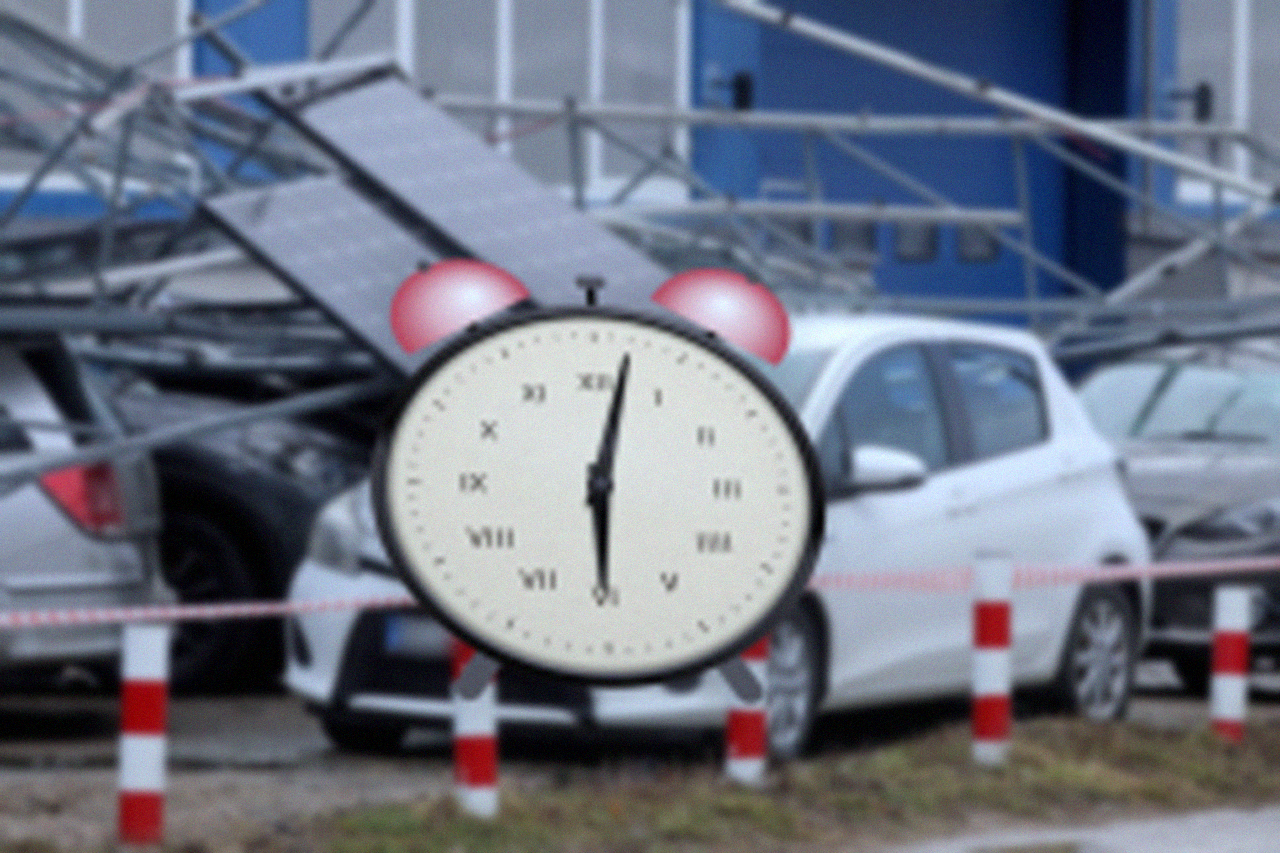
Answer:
**6:02**
